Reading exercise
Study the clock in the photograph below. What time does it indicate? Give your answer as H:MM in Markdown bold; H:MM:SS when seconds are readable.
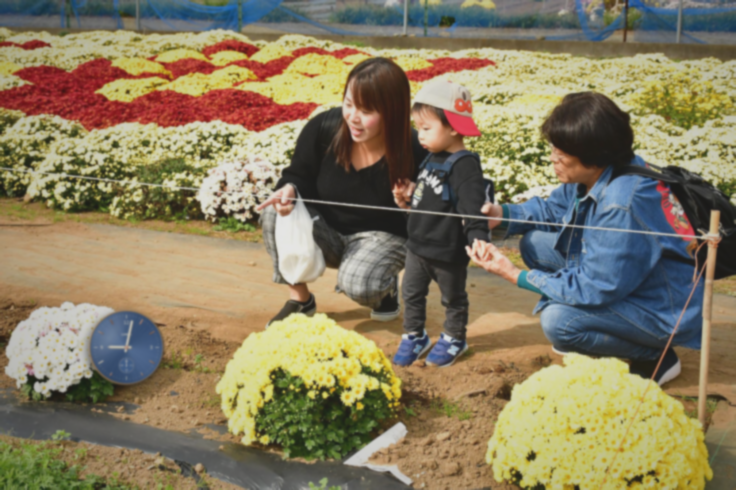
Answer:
**9:02**
